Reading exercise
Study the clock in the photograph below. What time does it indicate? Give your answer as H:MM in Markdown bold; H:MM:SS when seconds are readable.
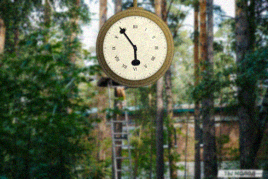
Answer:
**5:54**
